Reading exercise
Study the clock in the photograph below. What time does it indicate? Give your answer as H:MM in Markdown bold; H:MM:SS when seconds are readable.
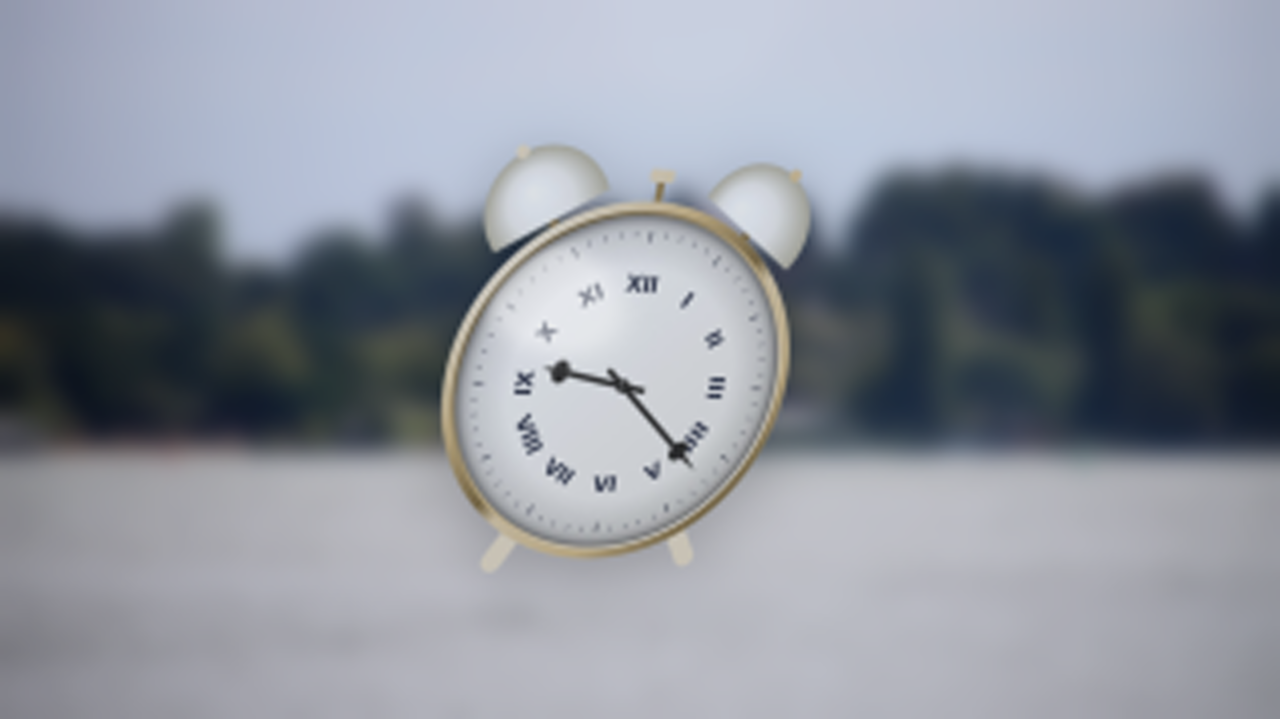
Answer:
**9:22**
